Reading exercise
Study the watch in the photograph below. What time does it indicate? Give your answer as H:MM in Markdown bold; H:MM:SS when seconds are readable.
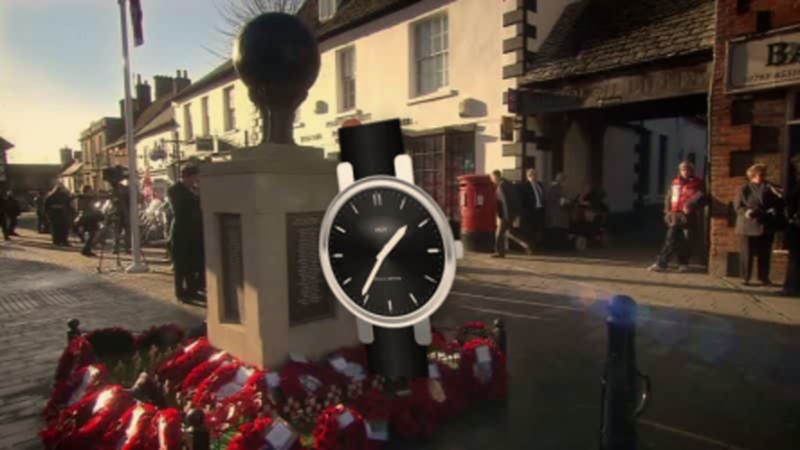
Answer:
**1:36**
